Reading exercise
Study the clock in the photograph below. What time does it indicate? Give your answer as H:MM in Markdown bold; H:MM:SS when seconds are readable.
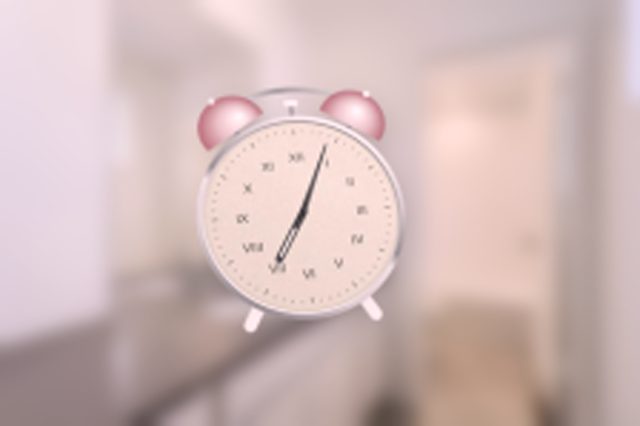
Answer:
**7:04**
